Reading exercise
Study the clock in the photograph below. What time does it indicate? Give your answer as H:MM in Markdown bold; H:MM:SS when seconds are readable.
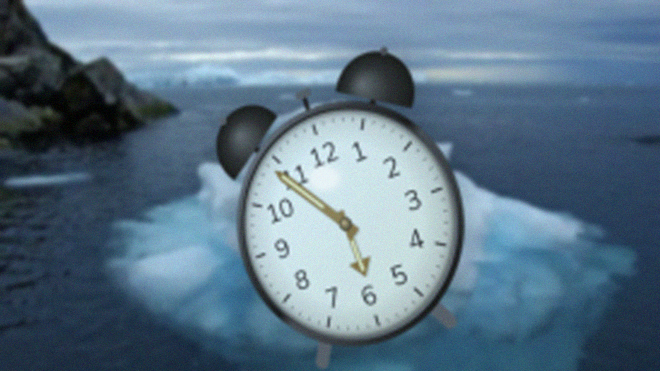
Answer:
**5:54**
